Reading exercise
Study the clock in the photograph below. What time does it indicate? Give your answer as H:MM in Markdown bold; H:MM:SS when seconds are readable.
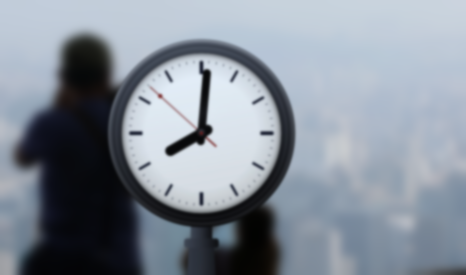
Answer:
**8:00:52**
